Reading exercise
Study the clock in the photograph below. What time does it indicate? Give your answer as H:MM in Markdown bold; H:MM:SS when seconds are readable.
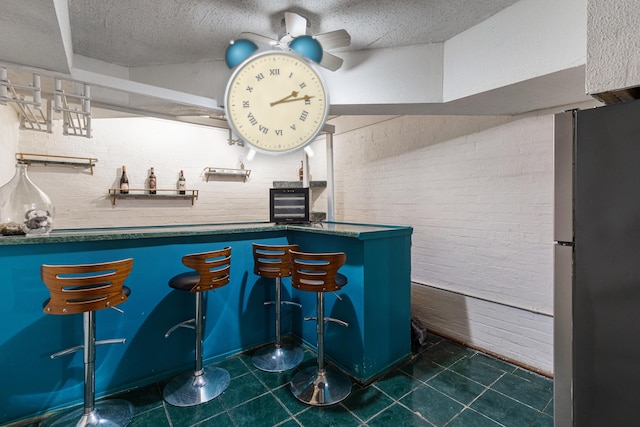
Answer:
**2:14**
